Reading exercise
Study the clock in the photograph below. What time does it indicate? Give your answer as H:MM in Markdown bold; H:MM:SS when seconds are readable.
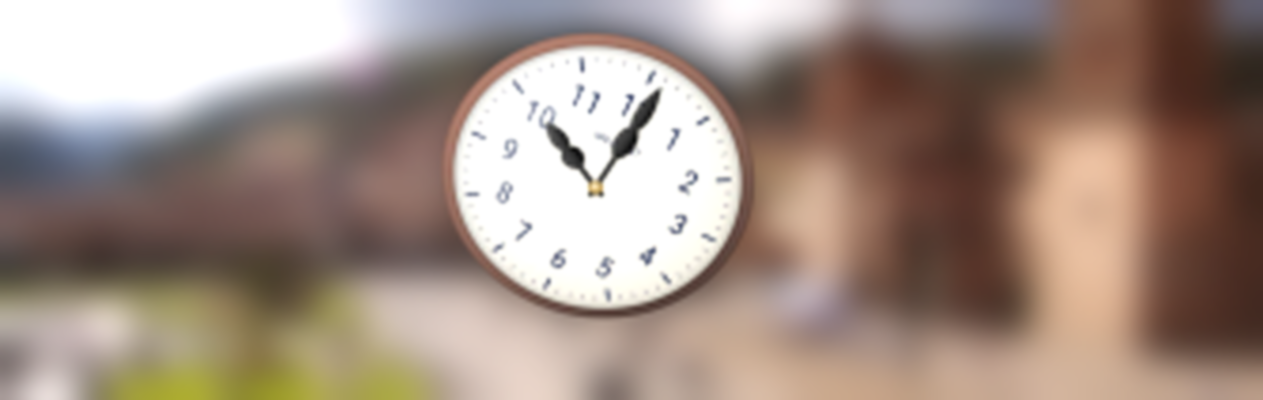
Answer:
**10:01**
